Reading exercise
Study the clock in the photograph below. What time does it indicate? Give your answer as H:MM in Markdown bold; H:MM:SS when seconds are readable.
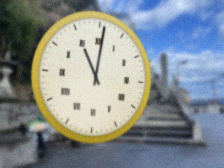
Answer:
**11:01**
